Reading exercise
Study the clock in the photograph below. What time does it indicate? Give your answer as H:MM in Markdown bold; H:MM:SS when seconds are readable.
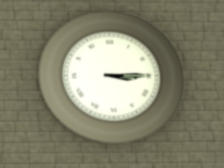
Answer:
**3:15**
